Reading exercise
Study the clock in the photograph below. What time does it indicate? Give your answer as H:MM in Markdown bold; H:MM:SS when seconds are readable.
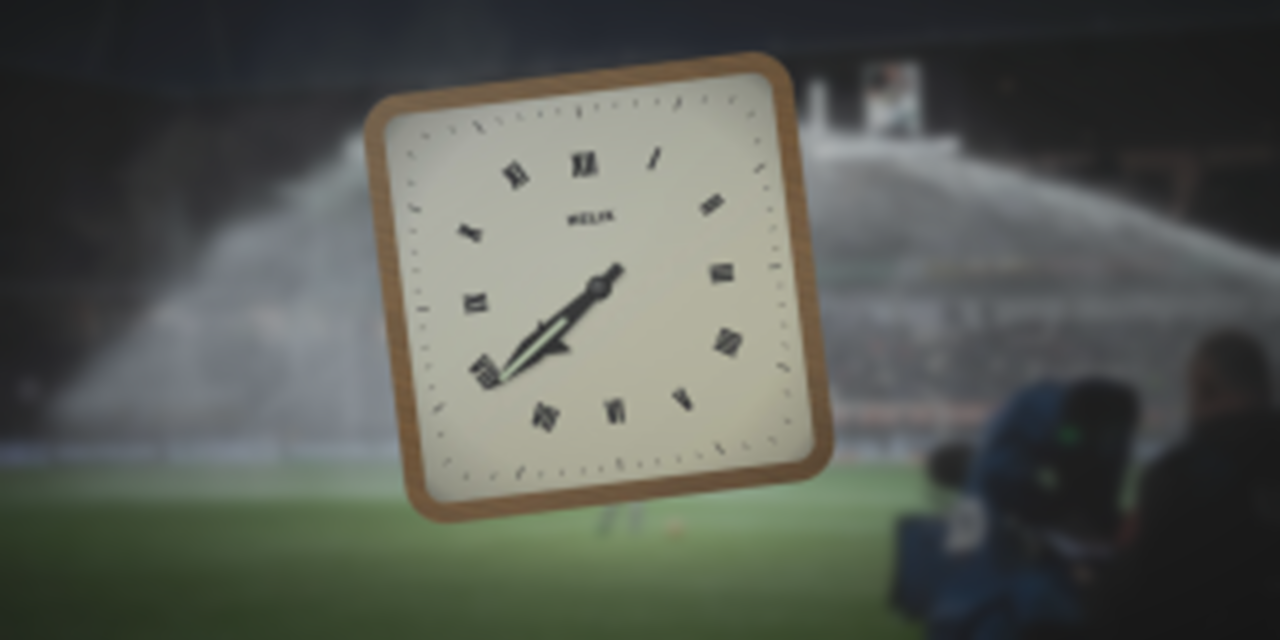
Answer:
**7:39**
